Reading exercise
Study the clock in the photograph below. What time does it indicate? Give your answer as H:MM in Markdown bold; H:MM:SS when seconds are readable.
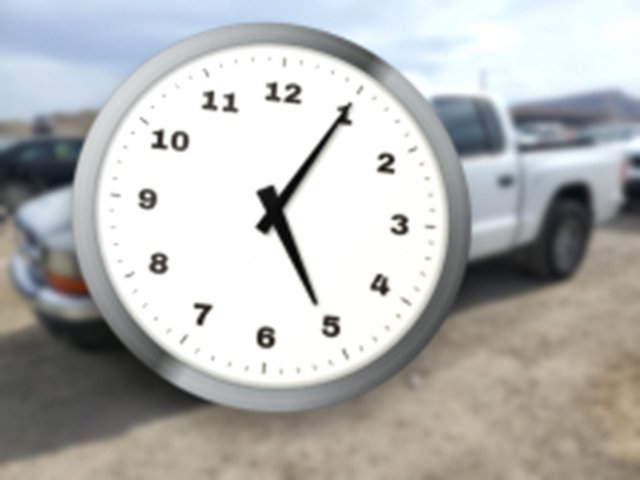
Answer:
**5:05**
